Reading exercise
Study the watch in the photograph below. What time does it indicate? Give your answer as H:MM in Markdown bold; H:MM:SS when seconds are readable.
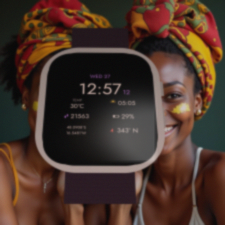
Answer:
**12:57**
